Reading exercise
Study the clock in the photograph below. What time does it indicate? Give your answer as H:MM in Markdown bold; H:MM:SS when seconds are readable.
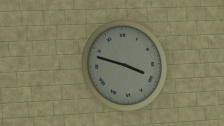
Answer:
**3:48**
